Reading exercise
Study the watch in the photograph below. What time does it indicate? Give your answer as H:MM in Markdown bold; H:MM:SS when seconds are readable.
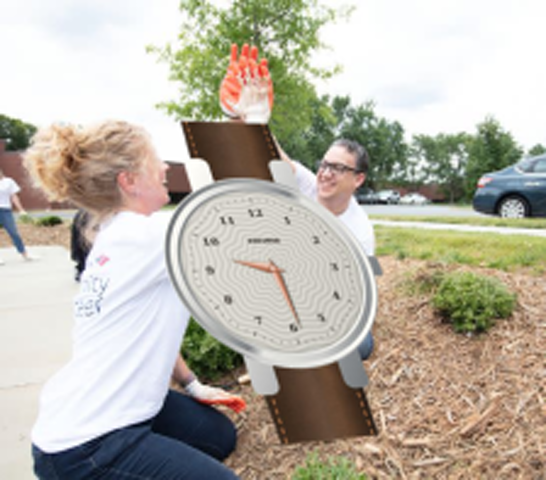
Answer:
**9:29**
